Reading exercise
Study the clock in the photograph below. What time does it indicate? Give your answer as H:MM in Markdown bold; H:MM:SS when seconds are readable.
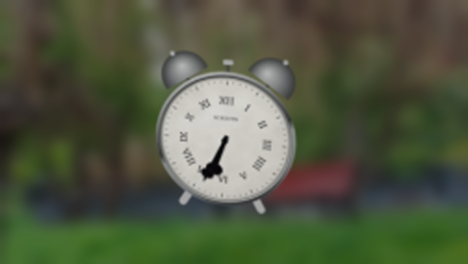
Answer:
**6:34**
